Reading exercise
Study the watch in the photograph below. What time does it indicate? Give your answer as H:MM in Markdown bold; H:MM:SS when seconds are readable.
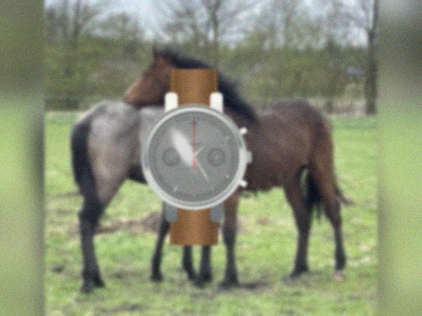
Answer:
**1:25**
